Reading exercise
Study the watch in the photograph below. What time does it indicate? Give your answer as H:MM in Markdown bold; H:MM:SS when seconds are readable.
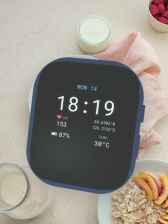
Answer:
**18:19**
